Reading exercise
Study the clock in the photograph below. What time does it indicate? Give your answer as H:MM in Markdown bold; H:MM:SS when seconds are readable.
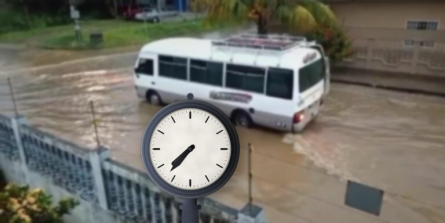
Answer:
**7:37**
